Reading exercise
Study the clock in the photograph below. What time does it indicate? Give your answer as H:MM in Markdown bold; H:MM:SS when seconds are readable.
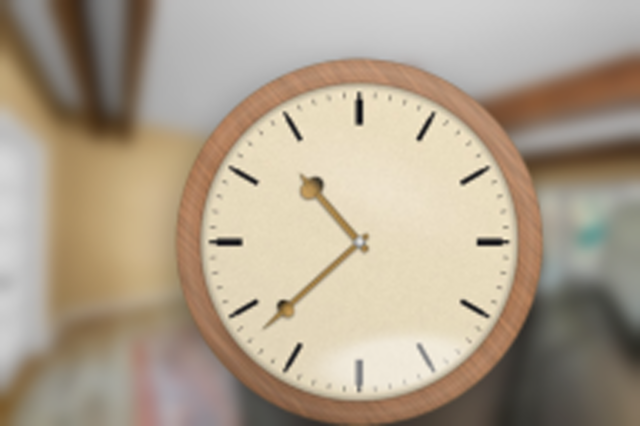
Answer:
**10:38**
